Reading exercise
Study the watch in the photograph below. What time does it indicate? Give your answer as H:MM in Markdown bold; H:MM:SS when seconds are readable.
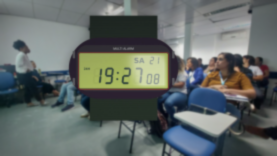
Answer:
**19:27:08**
